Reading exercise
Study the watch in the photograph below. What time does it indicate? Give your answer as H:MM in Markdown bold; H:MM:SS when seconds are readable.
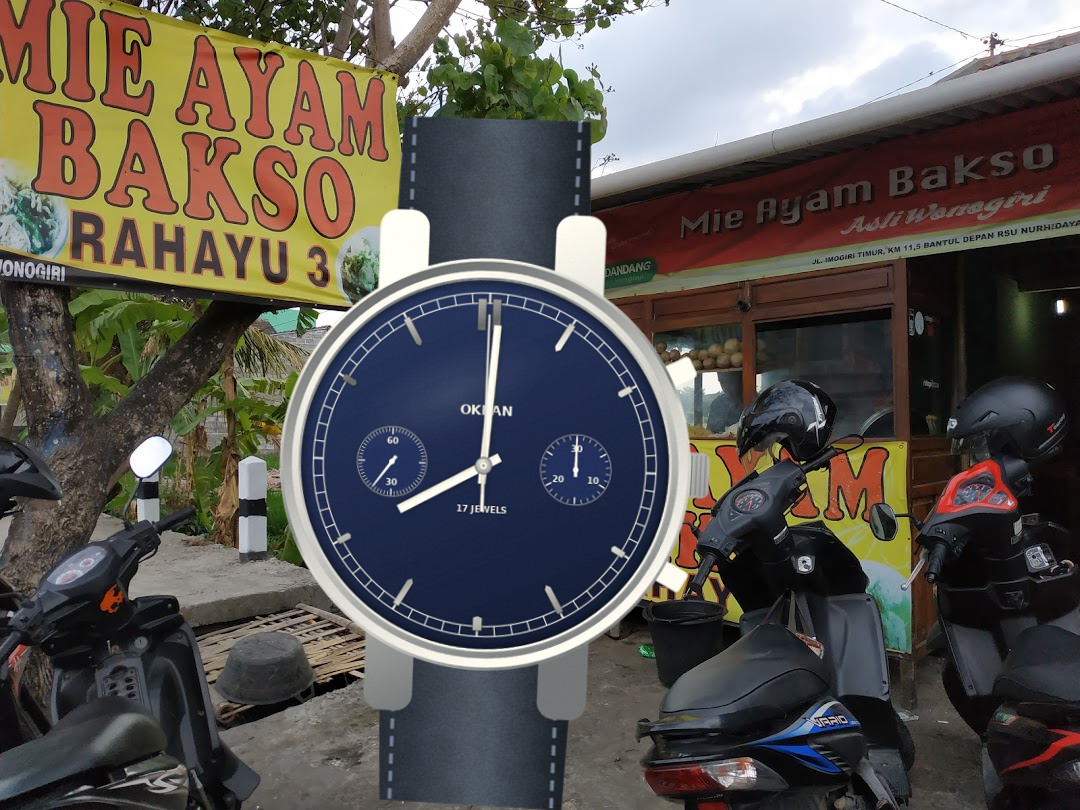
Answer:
**8:00:36**
